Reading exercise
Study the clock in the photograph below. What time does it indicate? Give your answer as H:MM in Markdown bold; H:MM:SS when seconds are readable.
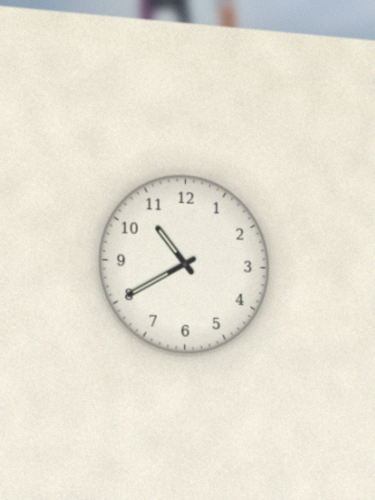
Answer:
**10:40**
